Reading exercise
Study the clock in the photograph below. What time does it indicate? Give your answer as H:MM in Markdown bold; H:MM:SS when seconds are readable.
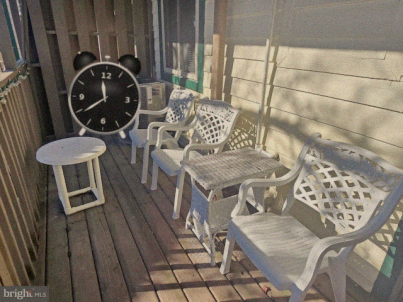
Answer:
**11:39**
